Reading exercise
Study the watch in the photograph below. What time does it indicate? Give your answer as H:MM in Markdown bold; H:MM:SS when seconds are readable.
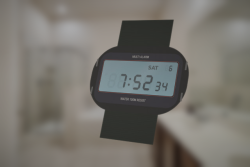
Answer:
**7:52:34**
